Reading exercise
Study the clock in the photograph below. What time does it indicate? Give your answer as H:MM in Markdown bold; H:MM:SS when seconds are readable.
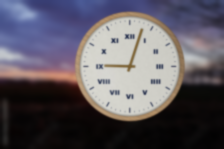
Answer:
**9:03**
